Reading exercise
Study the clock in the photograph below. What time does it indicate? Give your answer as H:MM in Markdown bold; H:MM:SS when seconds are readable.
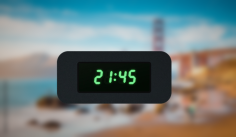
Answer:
**21:45**
